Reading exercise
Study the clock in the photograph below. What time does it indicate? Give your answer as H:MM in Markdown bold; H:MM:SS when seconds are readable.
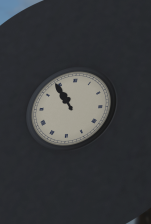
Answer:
**10:54**
